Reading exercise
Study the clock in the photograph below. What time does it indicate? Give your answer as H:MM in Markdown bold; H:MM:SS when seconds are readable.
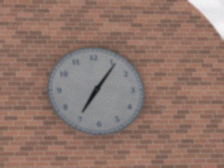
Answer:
**7:06**
